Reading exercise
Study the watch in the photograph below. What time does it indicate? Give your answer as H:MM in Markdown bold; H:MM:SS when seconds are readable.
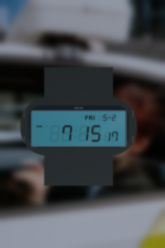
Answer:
**7:15:17**
